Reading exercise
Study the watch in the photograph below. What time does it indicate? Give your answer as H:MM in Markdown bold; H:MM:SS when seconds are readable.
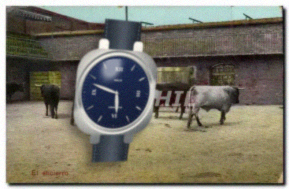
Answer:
**5:48**
